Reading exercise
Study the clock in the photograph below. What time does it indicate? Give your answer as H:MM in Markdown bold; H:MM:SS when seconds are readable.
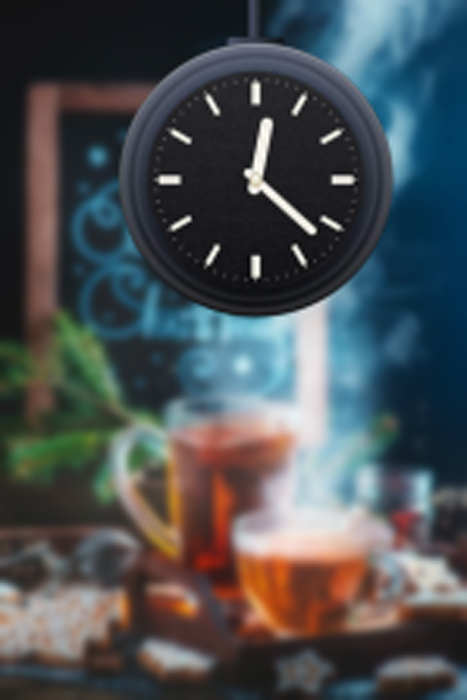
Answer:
**12:22**
